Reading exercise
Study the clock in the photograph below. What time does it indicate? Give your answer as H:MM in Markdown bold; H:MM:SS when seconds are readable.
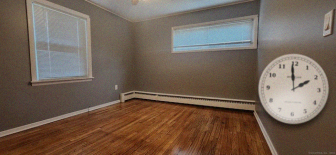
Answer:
**1:59**
